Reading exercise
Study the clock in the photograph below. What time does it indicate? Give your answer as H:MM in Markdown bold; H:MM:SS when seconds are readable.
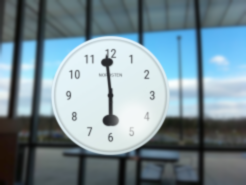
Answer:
**5:59**
